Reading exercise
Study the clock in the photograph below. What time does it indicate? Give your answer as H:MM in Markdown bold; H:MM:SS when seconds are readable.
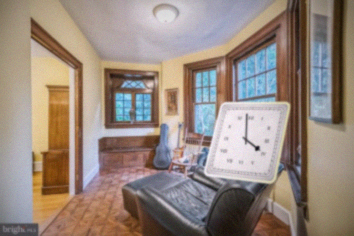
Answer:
**3:58**
